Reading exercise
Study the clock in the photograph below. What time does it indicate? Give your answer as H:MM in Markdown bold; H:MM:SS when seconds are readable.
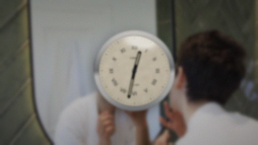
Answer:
**12:32**
